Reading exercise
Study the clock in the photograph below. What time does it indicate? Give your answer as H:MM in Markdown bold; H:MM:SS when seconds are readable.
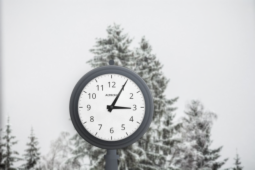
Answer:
**3:05**
